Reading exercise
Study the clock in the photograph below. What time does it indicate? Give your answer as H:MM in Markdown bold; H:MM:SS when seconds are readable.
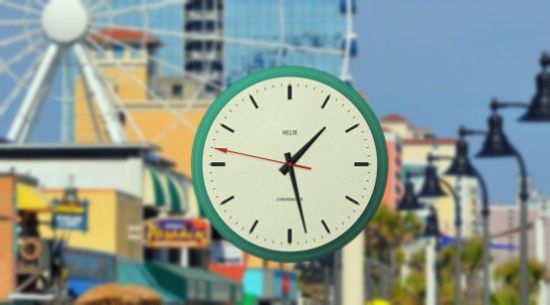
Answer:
**1:27:47**
